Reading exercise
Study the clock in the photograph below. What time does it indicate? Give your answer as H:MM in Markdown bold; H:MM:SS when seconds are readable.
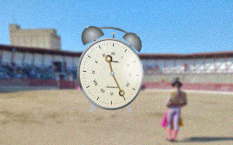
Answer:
**11:25**
